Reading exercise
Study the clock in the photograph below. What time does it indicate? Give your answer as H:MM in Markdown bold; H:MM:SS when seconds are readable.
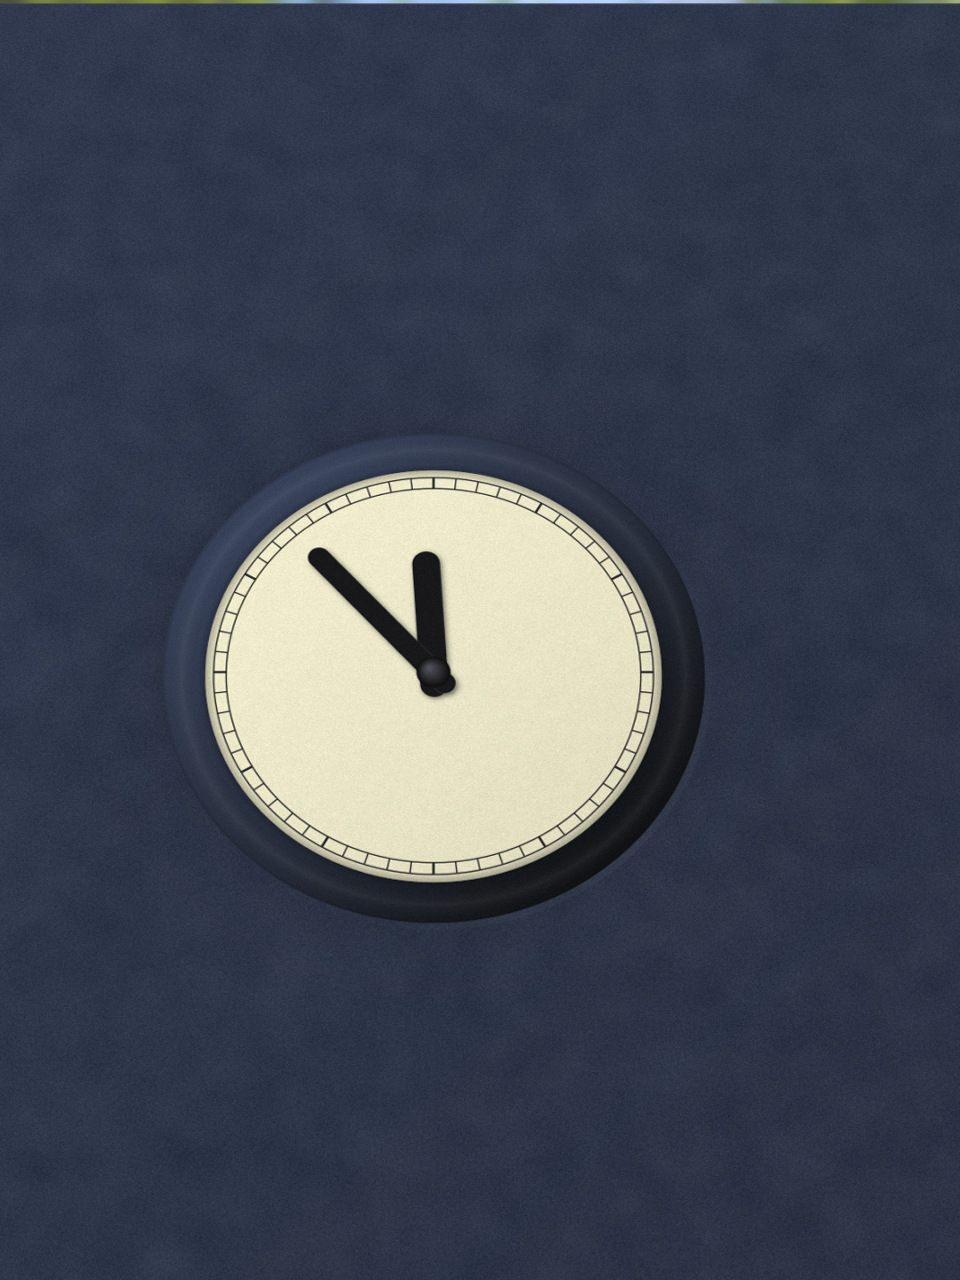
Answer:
**11:53**
